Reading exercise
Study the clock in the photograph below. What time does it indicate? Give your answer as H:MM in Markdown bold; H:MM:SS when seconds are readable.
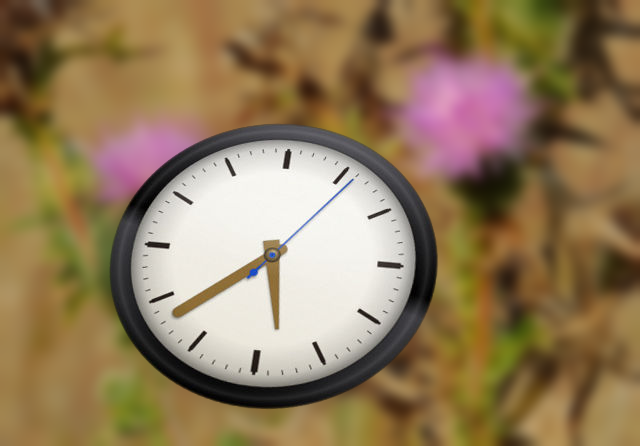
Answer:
**5:38:06**
